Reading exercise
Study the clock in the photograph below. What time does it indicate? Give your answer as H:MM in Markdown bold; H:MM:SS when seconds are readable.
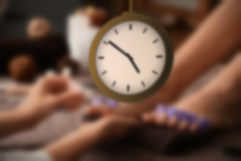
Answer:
**4:51**
